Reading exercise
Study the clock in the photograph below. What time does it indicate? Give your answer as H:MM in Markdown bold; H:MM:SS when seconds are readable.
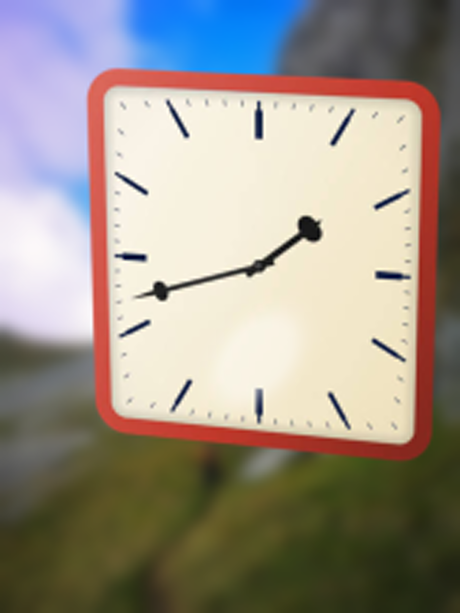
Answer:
**1:42**
